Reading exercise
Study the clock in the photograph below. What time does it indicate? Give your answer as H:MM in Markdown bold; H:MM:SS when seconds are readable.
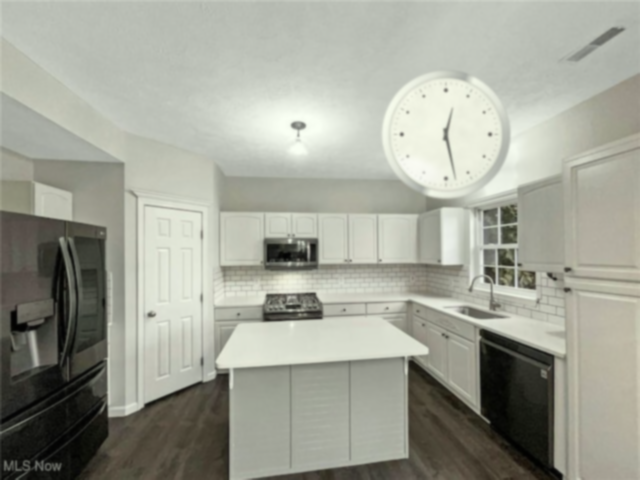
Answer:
**12:28**
